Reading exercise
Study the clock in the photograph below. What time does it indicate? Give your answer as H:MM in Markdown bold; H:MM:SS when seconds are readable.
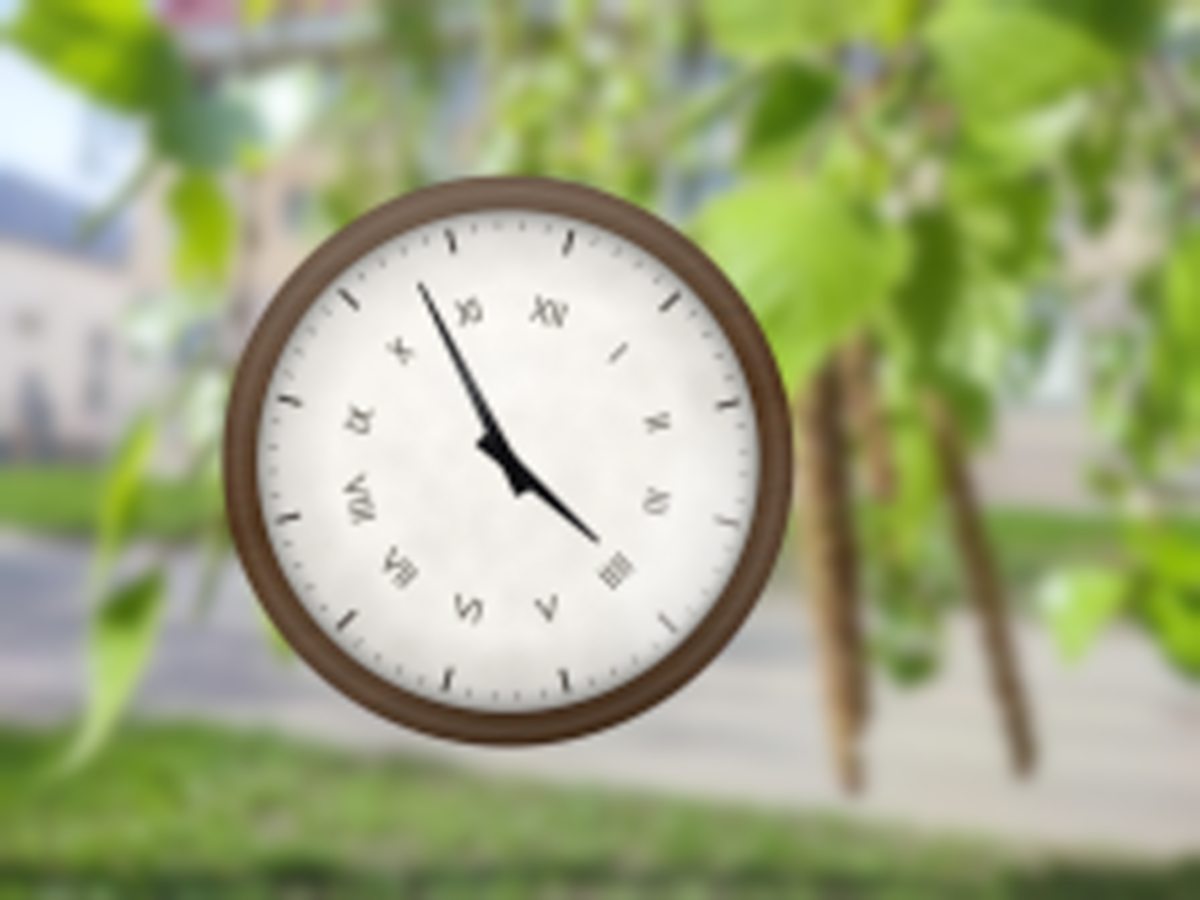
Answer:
**3:53**
